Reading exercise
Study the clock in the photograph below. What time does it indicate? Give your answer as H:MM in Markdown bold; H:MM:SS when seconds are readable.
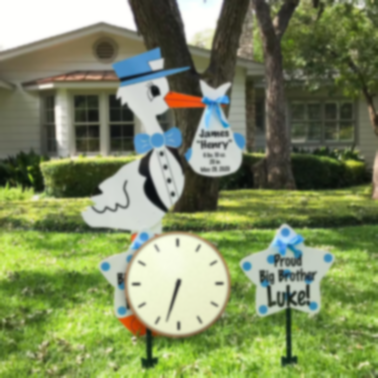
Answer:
**6:33**
